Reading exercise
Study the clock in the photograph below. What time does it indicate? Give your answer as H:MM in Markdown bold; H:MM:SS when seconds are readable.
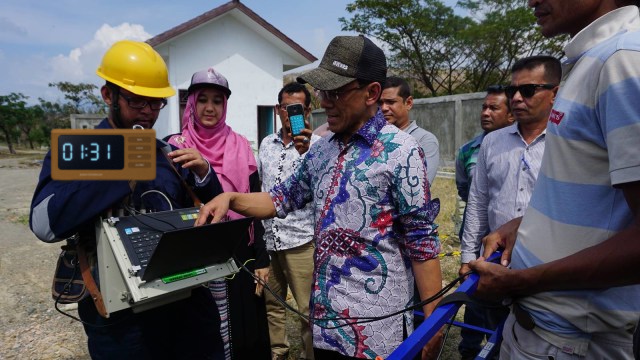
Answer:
**1:31**
